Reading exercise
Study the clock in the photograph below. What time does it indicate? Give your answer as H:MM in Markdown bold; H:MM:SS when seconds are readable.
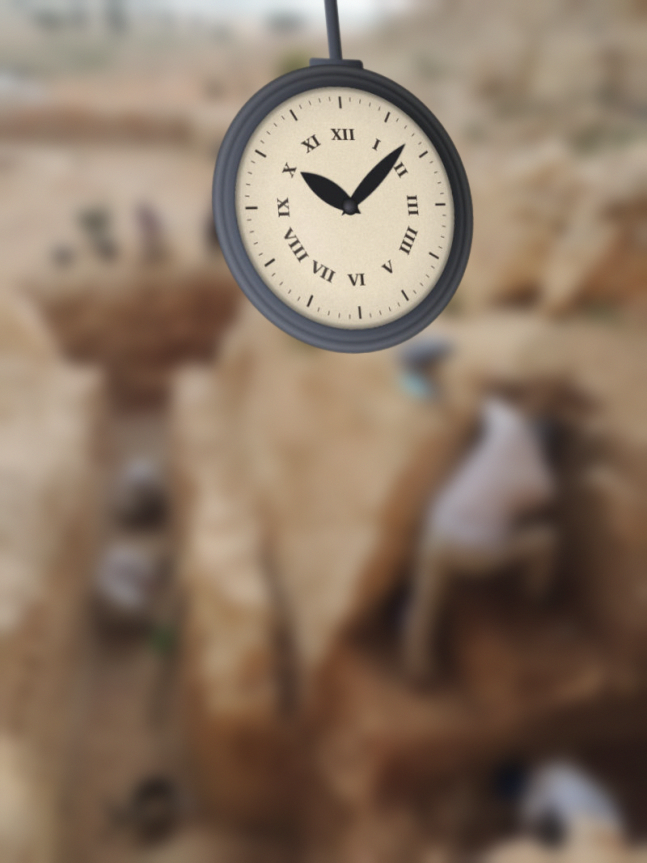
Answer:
**10:08**
